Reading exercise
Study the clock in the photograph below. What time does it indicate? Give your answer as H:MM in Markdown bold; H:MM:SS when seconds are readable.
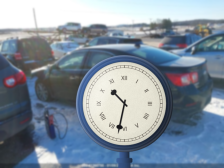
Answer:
**10:32**
